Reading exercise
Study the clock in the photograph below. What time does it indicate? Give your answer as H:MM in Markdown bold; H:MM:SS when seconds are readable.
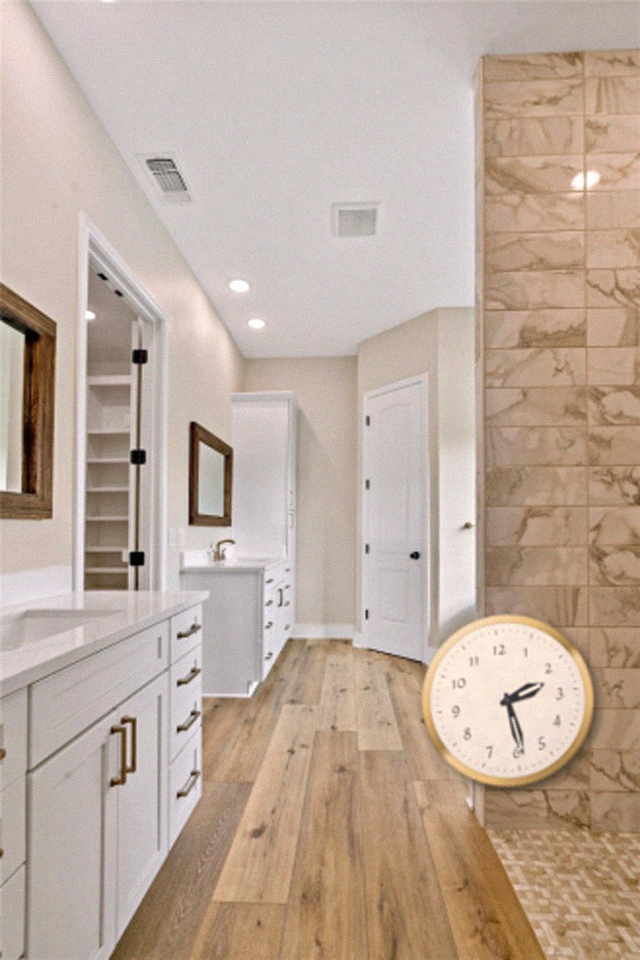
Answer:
**2:29**
